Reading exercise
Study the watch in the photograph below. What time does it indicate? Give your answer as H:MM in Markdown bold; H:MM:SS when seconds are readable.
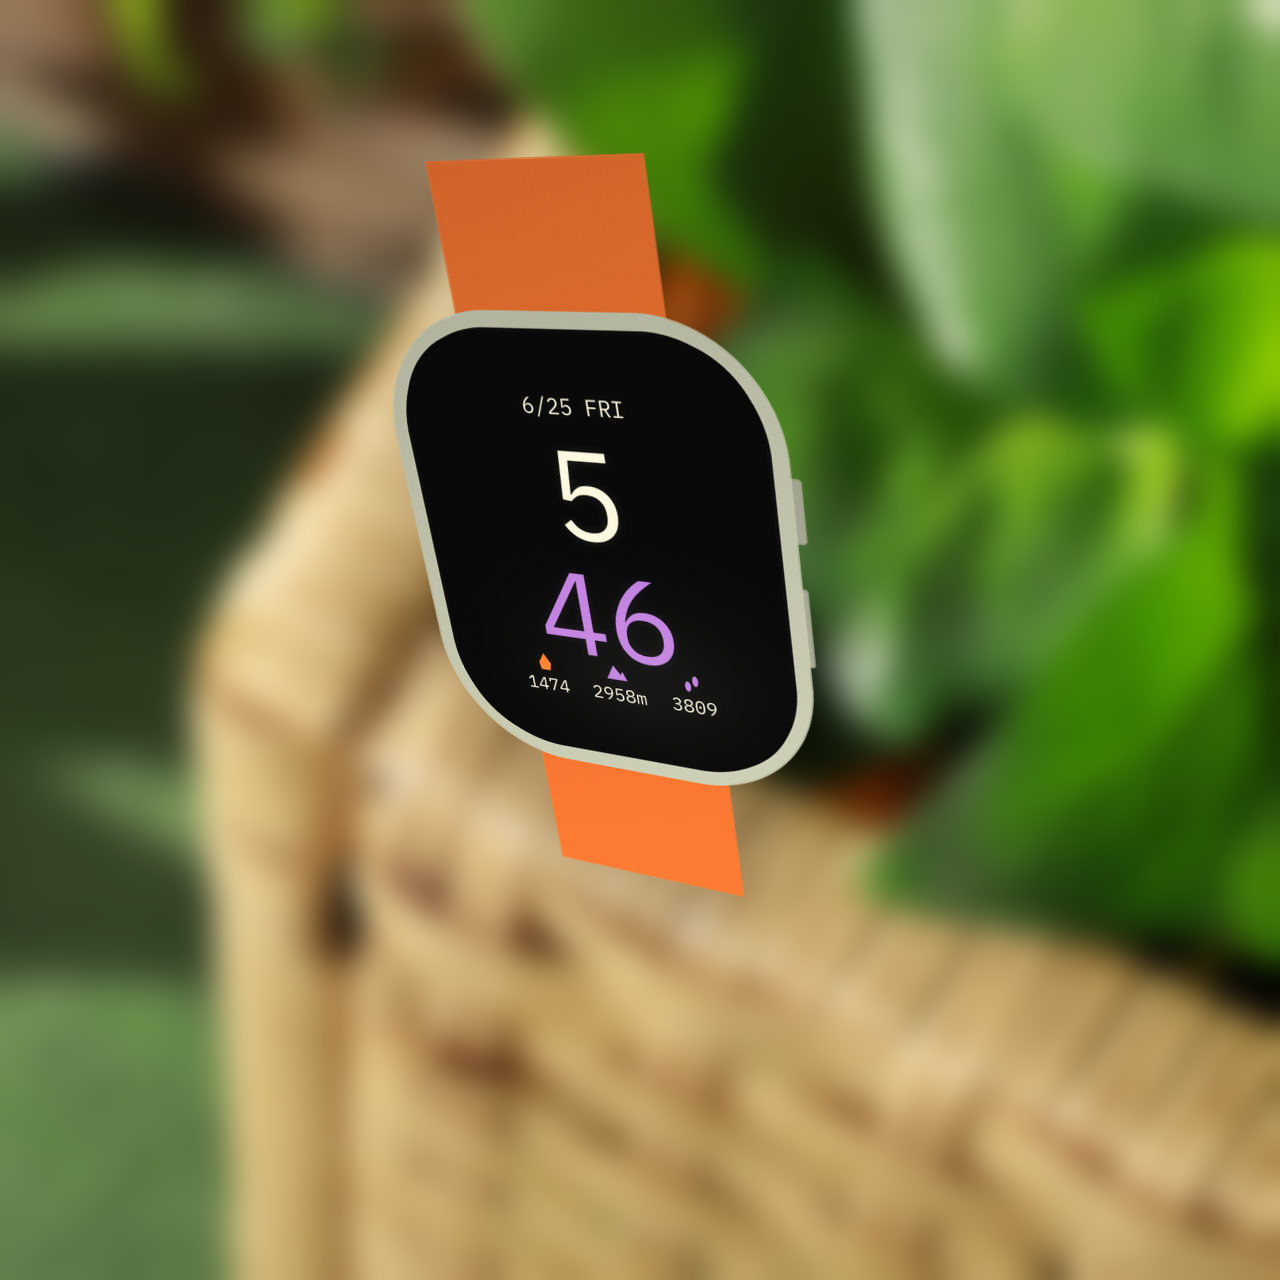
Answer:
**5:46**
